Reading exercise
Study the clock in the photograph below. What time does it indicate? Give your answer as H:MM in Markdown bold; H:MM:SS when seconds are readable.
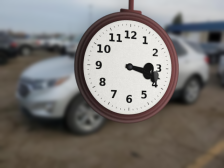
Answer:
**3:18**
